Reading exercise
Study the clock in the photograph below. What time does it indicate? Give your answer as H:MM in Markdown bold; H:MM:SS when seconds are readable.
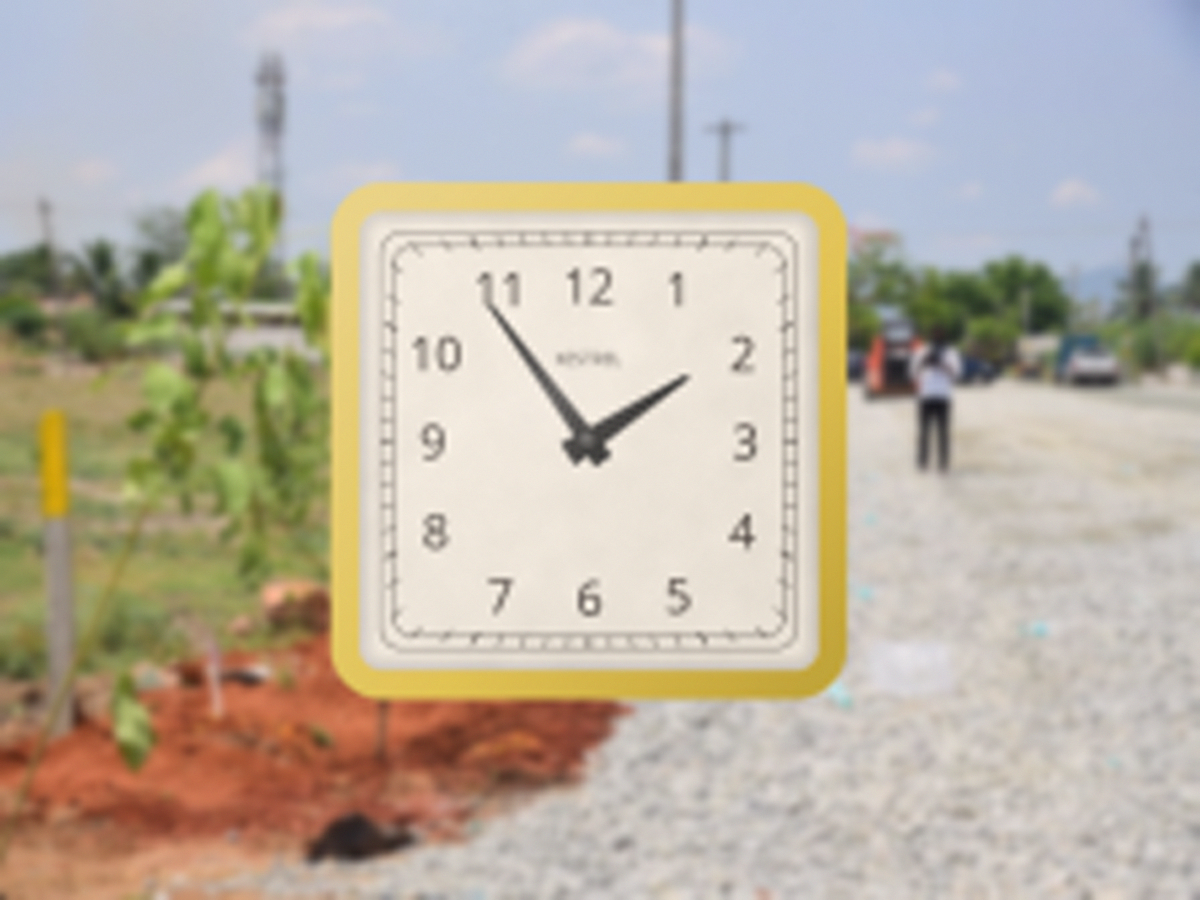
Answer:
**1:54**
